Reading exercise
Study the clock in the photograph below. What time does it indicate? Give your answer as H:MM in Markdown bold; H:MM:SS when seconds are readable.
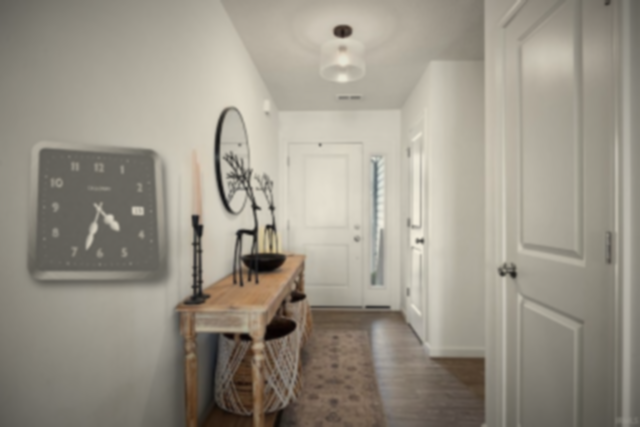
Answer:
**4:33**
